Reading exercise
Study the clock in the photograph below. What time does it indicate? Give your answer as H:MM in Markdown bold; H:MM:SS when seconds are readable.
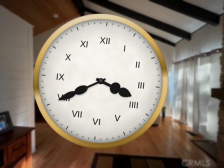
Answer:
**3:40**
